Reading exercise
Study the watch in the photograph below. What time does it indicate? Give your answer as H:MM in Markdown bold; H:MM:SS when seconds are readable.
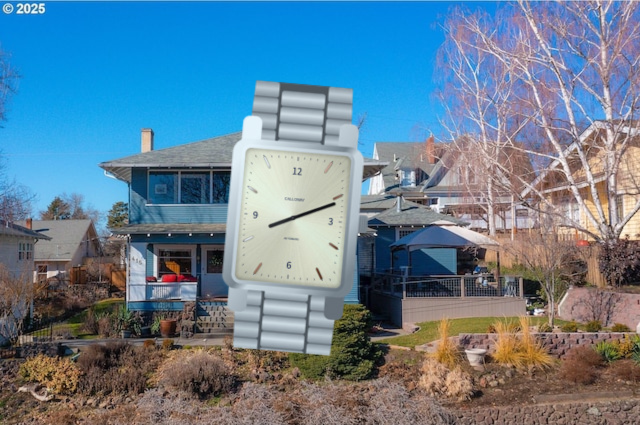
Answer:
**8:11**
